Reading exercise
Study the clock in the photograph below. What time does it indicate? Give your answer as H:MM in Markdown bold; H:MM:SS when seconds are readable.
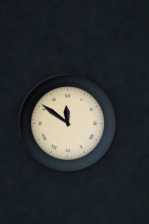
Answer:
**11:51**
